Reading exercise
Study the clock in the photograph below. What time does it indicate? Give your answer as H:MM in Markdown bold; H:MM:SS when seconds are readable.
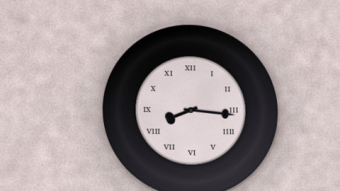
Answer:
**8:16**
